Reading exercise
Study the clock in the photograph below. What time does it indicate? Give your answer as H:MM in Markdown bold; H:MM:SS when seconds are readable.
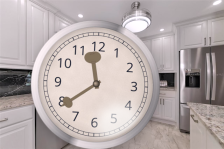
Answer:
**11:39**
